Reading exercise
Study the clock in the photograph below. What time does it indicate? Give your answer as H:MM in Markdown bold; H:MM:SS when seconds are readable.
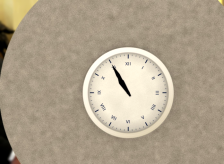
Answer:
**10:55**
